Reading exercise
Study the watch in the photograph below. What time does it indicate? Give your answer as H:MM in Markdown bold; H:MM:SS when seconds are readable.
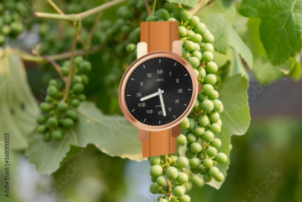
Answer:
**8:28**
